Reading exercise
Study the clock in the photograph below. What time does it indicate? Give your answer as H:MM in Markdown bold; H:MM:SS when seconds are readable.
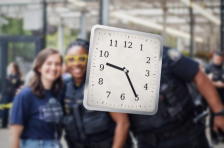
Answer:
**9:25**
